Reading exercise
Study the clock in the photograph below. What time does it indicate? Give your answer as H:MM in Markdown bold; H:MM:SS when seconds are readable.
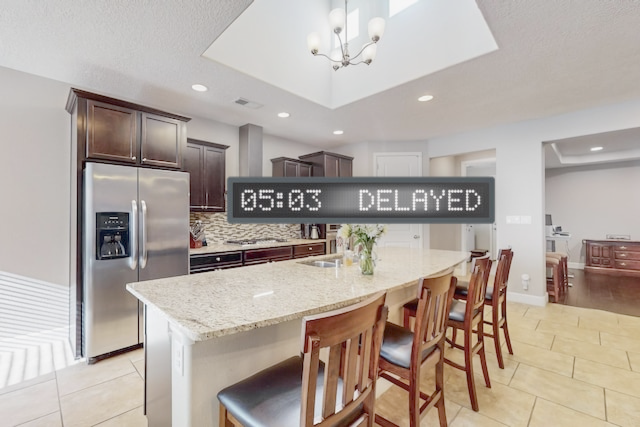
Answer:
**5:03**
